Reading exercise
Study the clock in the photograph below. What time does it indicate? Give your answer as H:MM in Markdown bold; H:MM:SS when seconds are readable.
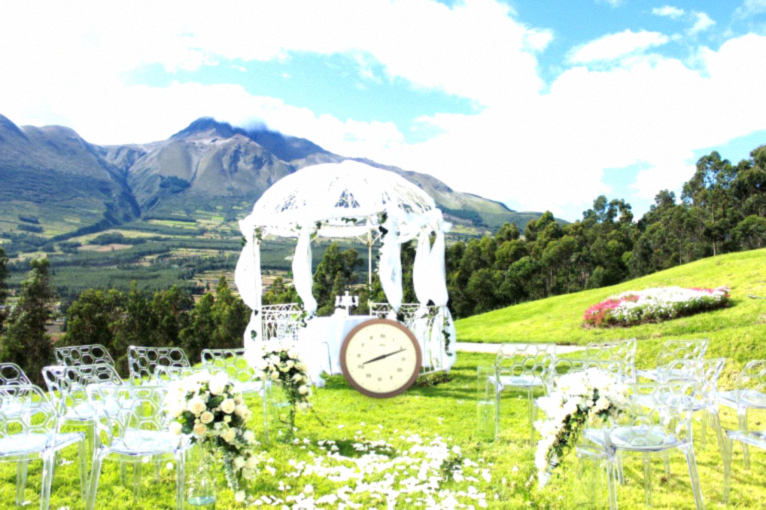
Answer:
**8:11**
